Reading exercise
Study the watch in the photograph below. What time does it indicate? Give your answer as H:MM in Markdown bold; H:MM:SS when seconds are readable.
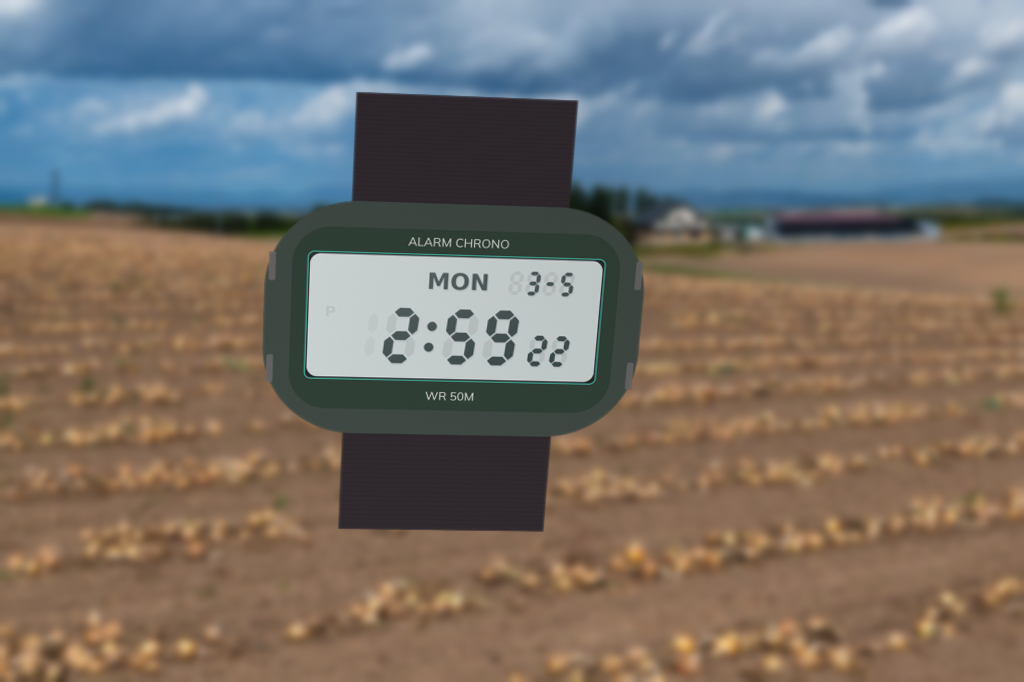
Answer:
**2:59:22**
